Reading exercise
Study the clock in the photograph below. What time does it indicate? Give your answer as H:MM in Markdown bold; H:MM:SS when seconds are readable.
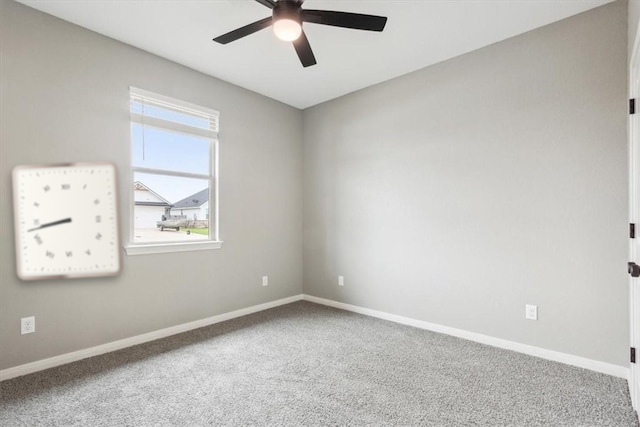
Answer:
**8:43**
